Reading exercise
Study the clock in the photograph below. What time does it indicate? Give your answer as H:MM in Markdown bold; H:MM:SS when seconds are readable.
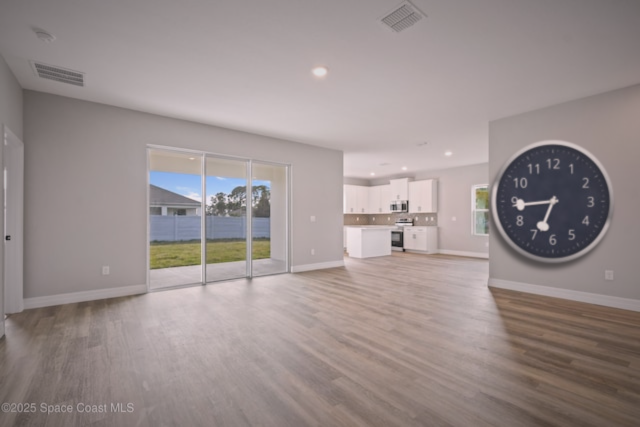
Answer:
**6:44**
